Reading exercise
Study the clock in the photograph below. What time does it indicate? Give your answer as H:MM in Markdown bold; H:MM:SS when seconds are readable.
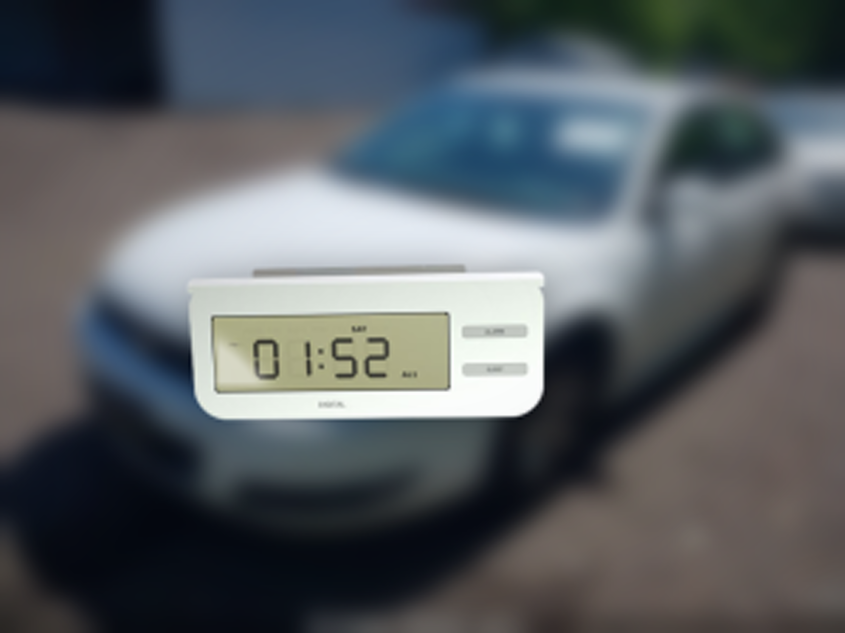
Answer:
**1:52**
